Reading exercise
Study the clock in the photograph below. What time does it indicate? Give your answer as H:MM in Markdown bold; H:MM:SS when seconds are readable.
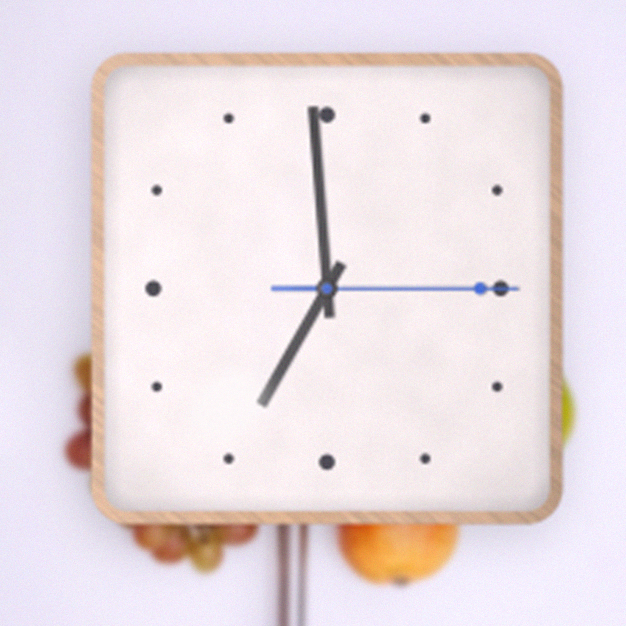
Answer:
**6:59:15**
